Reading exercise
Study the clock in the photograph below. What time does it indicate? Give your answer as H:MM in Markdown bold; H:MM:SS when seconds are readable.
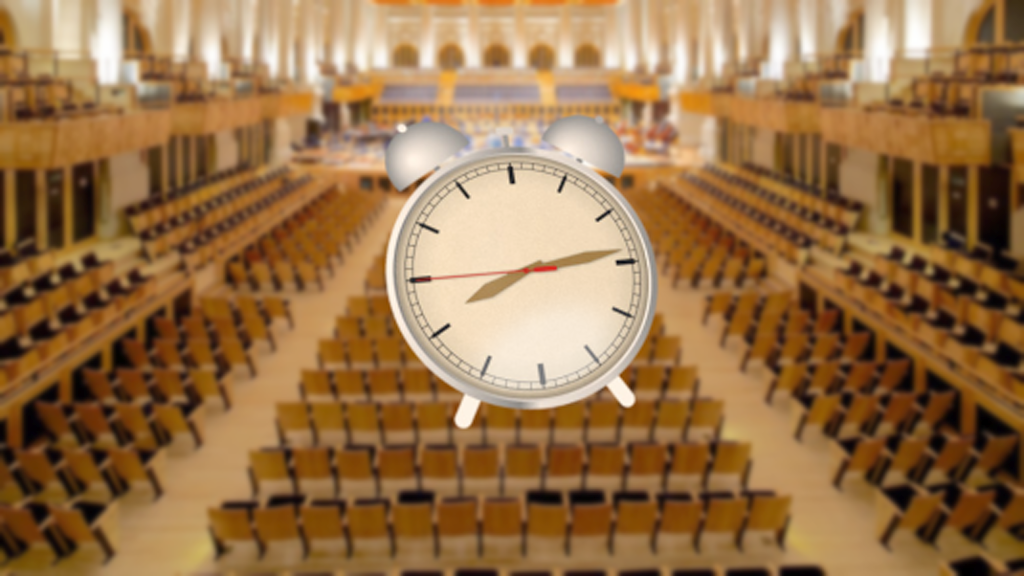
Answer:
**8:13:45**
